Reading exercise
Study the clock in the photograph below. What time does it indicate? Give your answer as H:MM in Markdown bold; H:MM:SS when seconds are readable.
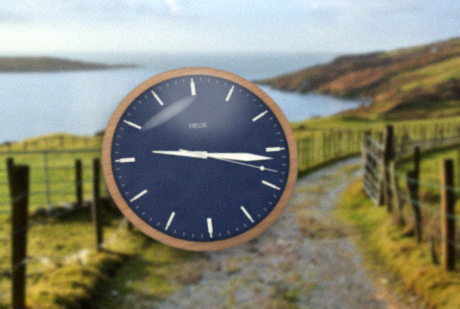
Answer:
**9:16:18**
